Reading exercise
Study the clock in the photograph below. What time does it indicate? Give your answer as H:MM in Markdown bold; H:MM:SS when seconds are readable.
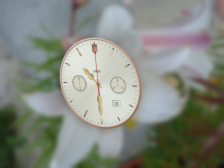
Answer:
**10:30**
